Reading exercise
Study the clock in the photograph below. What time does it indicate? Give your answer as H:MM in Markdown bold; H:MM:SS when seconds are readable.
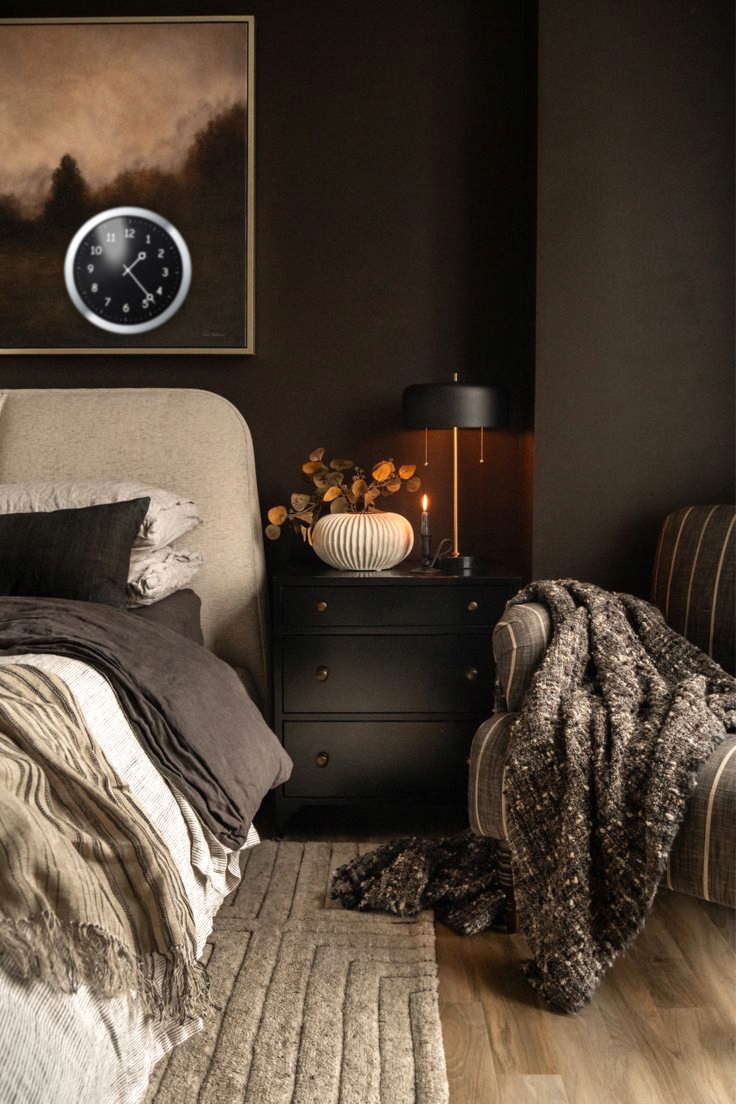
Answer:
**1:23**
